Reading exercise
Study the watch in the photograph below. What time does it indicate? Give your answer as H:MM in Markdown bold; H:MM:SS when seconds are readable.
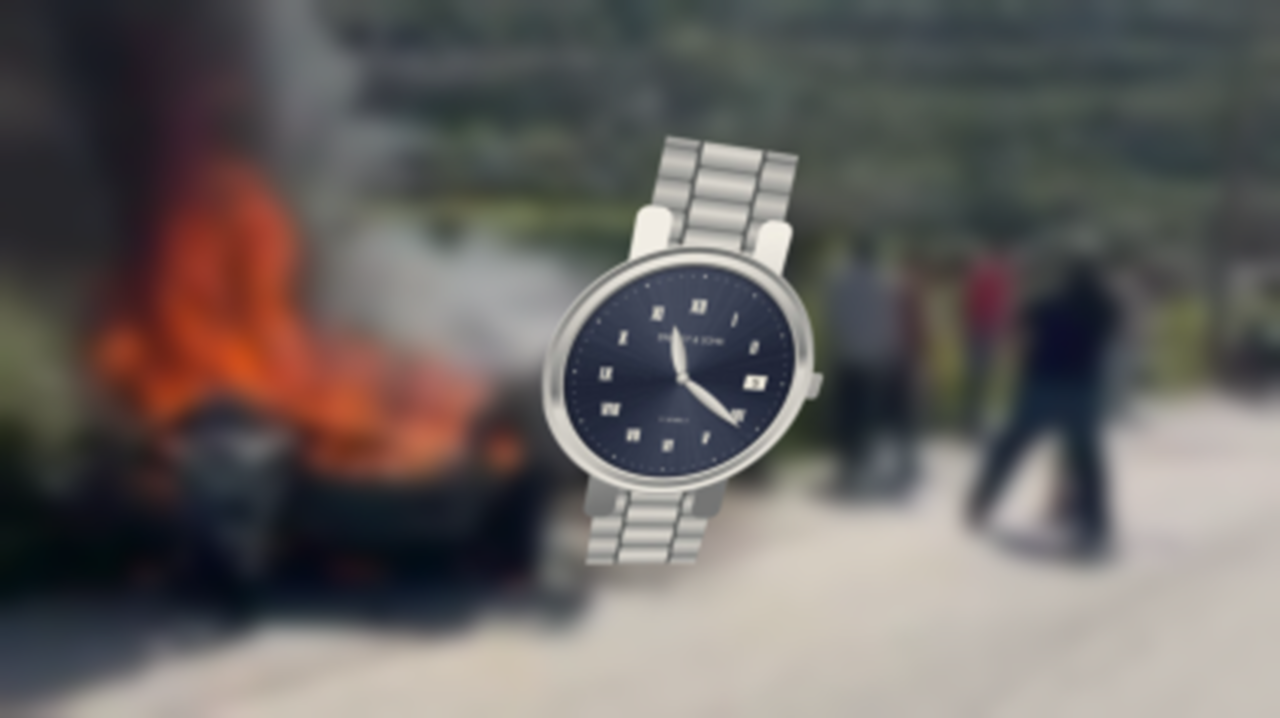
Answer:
**11:21**
